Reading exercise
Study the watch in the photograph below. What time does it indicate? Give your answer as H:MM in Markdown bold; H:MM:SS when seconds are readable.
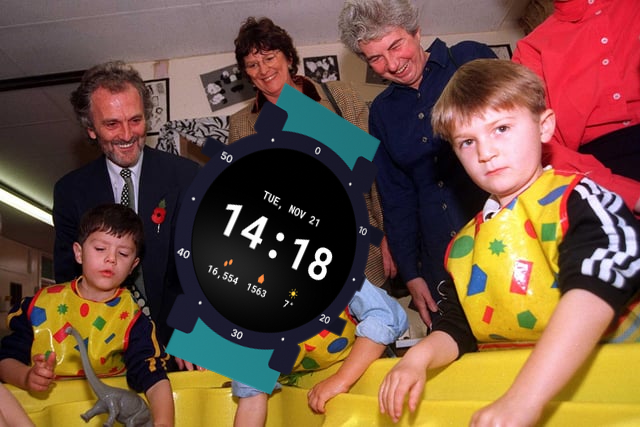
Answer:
**14:18**
